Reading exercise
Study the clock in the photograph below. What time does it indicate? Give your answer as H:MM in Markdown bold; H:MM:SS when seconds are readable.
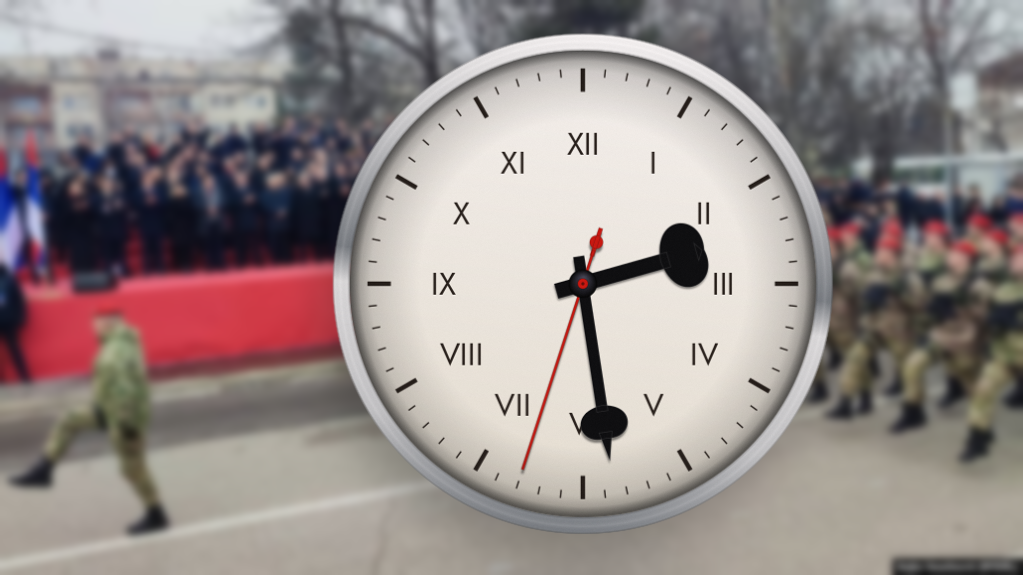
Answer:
**2:28:33**
